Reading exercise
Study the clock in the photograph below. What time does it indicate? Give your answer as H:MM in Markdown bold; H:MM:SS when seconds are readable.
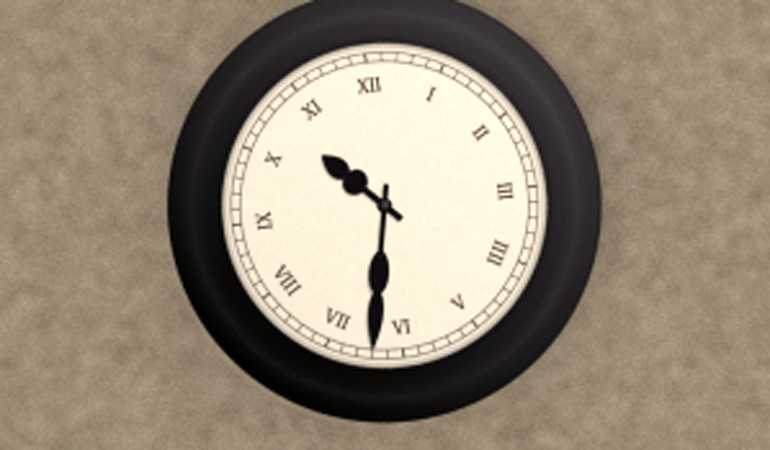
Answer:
**10:32**
